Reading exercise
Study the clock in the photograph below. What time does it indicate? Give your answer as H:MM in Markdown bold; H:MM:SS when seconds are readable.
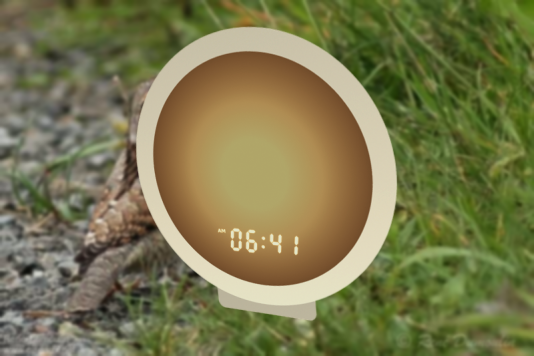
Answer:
**6:41**
